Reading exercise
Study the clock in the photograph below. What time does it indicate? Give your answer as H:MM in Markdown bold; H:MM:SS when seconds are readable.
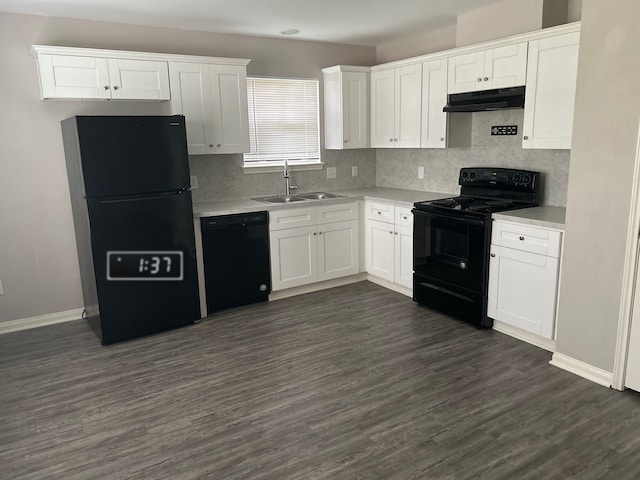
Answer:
**1:37**
